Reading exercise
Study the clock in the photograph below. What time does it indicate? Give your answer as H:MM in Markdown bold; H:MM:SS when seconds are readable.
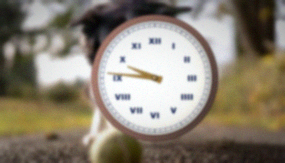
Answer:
**9:46**
